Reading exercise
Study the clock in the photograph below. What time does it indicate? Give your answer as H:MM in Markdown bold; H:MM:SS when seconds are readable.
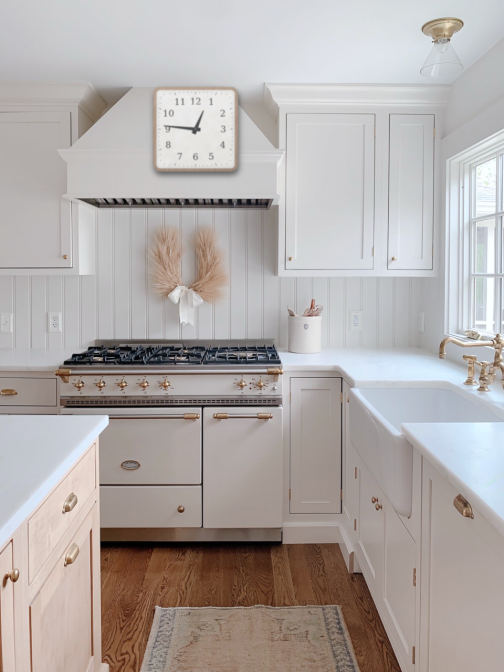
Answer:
**12:46**
